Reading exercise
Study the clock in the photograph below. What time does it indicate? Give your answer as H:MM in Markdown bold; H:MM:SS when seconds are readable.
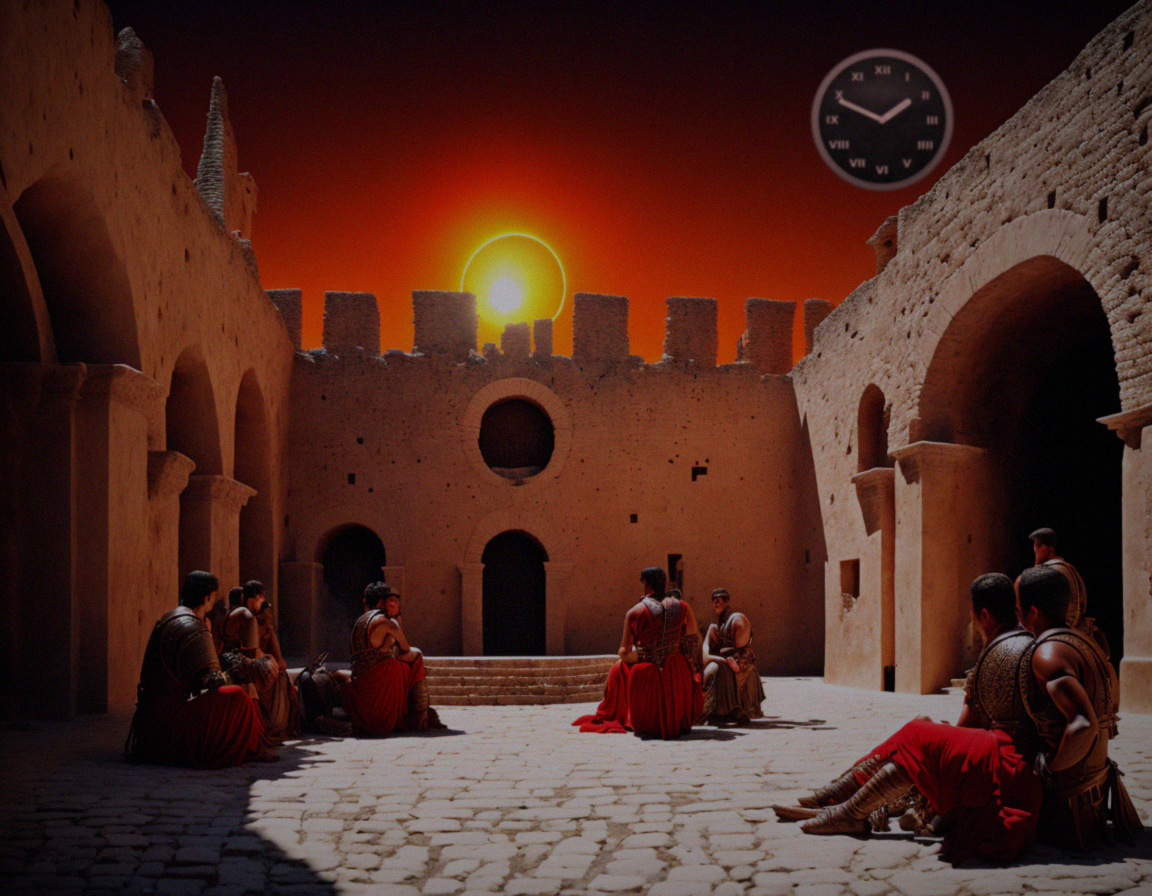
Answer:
**1:49**
